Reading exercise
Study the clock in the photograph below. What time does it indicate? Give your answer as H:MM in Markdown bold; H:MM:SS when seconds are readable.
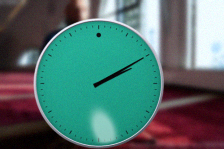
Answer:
**2:10**
